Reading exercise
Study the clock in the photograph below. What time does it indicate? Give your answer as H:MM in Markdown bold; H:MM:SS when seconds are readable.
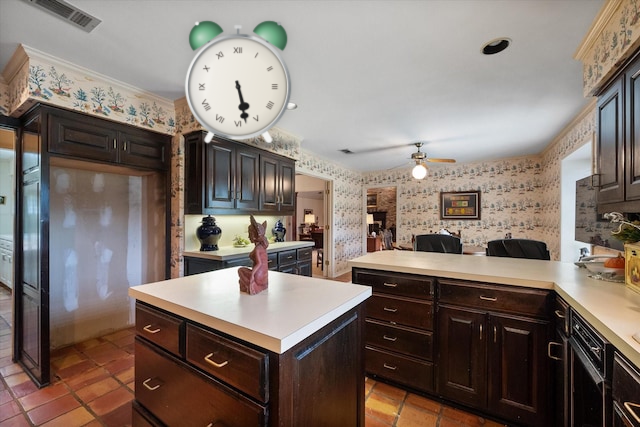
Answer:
**5:28**
